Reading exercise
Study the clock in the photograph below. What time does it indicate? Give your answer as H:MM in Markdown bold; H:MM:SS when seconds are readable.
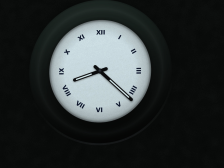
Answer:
**8:22**
